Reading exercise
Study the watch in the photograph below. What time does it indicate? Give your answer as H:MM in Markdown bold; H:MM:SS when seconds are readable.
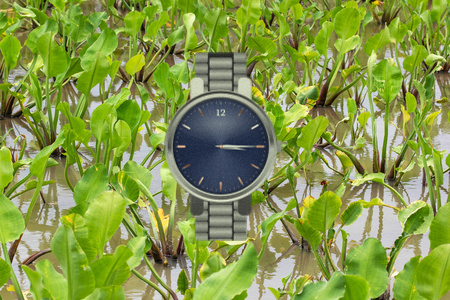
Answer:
**3:15**
